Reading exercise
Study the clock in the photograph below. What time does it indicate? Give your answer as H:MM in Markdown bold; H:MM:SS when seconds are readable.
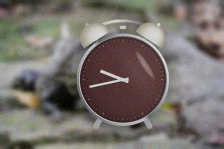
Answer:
**9:43**
